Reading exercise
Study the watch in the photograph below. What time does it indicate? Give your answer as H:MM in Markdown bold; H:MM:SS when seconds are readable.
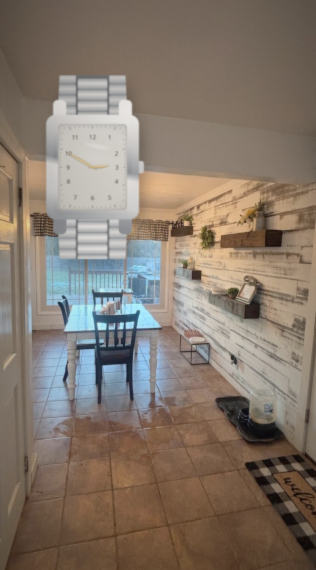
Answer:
**2:50**
